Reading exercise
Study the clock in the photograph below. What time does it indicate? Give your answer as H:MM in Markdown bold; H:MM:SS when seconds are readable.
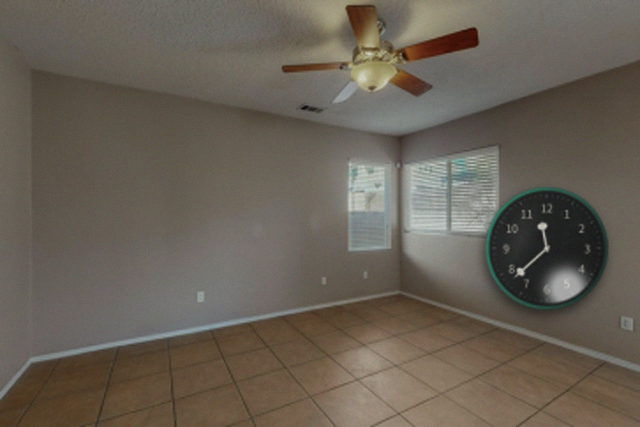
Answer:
**11:38**
